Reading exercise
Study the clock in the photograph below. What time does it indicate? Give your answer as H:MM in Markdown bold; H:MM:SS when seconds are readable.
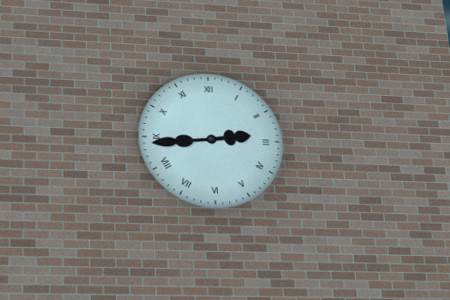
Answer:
**2:44**
